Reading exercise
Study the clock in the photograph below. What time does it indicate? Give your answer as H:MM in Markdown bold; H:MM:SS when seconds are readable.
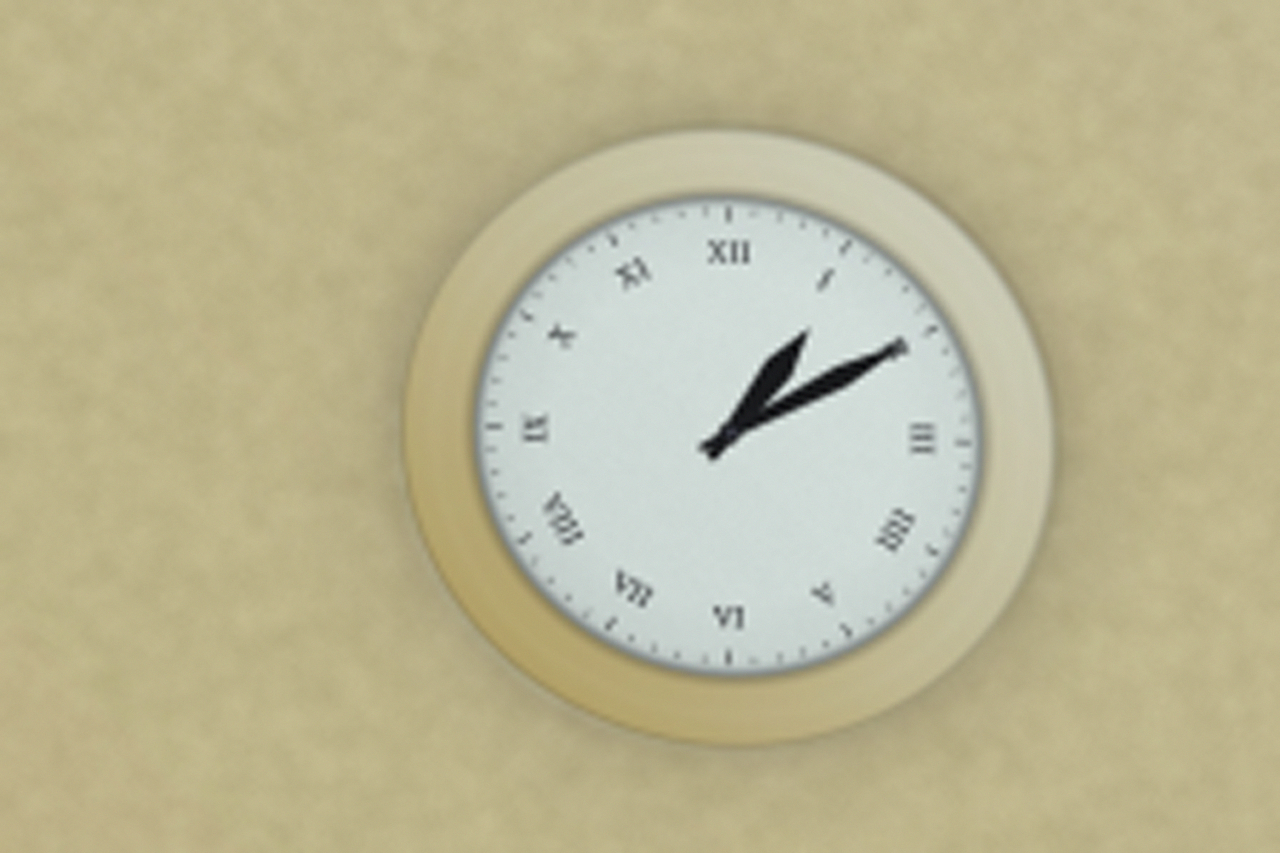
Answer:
**1:10**
